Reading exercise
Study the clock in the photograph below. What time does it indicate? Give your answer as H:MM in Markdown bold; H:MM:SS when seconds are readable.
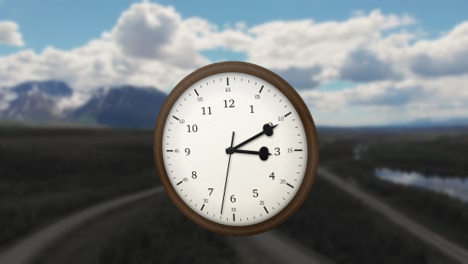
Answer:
**3:10:32**
